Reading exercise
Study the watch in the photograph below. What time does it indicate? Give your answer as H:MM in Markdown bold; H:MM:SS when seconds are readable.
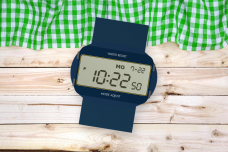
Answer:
**10:22:50**
